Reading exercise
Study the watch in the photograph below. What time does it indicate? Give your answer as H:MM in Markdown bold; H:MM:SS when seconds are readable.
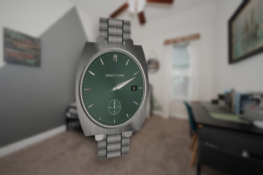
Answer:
**2:11**
